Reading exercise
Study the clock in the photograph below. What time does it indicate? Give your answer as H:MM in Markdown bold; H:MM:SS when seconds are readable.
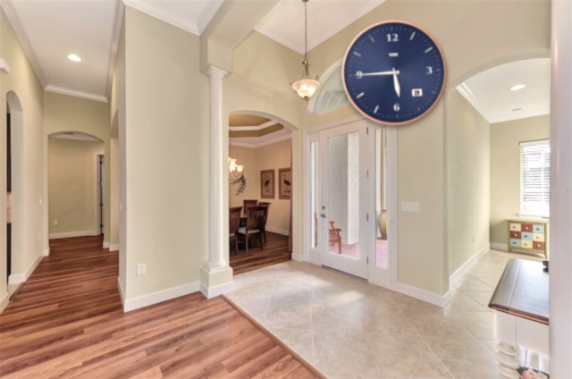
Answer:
**5:45**
